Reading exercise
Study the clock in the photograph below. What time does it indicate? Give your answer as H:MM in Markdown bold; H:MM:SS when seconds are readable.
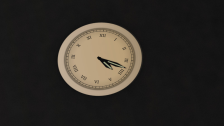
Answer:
**4:18**
